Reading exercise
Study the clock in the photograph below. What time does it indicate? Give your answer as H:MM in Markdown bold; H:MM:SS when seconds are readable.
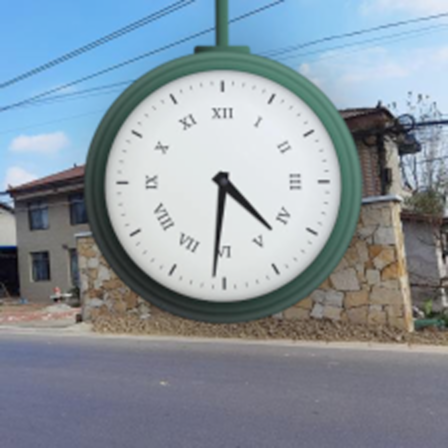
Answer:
**4:31**
